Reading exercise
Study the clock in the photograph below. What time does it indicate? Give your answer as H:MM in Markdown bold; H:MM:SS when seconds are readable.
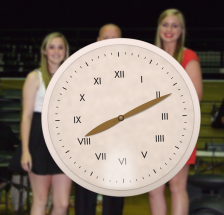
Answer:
**8:11**
